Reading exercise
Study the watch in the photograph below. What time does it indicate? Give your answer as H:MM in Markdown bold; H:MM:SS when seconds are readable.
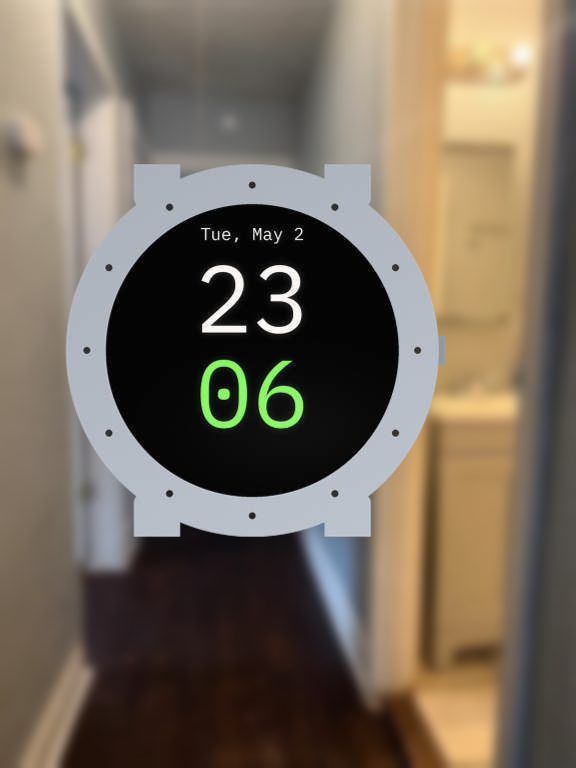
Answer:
**23:06**
